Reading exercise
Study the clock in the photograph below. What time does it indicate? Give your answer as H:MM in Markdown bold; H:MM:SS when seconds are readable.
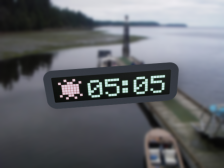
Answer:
**5:05**
